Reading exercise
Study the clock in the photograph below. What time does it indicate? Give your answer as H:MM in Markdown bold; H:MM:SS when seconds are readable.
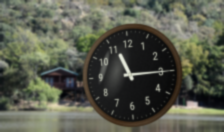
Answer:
**11:15**
